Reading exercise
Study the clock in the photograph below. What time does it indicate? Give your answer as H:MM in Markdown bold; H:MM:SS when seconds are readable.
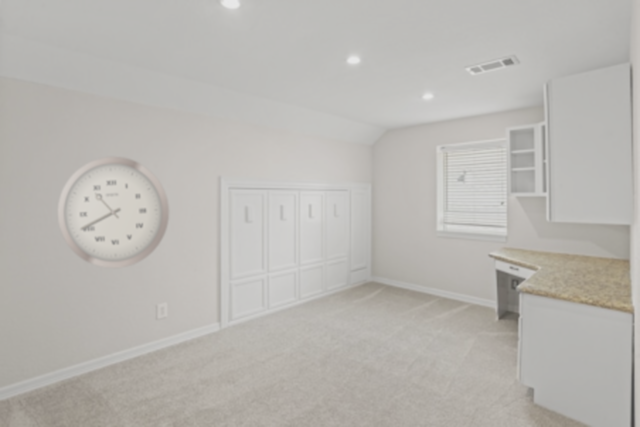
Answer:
**10:41**
